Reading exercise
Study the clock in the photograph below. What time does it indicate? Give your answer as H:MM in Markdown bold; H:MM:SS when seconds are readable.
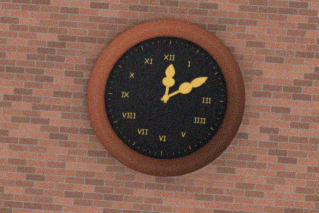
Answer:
**12:10**
